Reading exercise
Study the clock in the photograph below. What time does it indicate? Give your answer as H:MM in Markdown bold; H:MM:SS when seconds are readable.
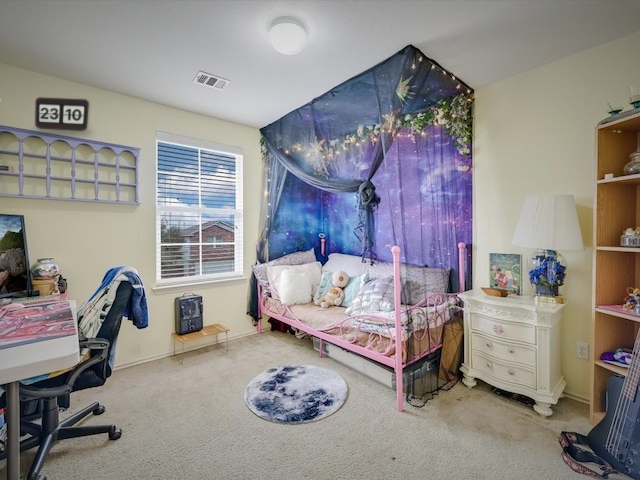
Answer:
**23:10**
